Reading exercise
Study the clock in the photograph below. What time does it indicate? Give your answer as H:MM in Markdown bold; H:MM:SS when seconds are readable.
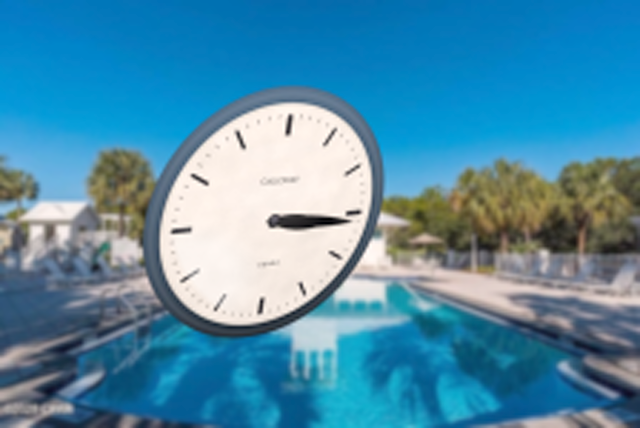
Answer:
**3:16**
